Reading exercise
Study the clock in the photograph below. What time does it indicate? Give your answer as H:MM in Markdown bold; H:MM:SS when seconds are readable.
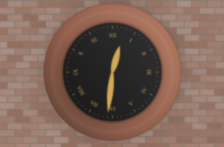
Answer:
**12:31**
